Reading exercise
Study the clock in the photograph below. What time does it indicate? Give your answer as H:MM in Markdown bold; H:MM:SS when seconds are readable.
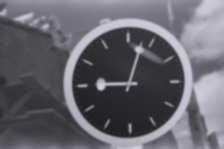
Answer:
**9:03**
